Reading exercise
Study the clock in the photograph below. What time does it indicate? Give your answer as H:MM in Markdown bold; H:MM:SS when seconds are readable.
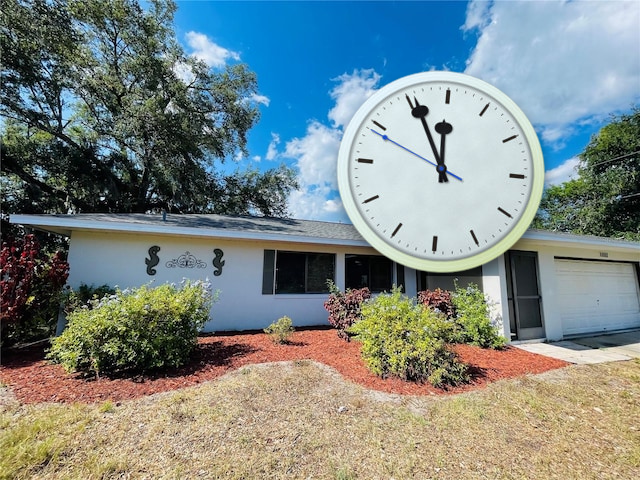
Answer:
**11:55:49**
